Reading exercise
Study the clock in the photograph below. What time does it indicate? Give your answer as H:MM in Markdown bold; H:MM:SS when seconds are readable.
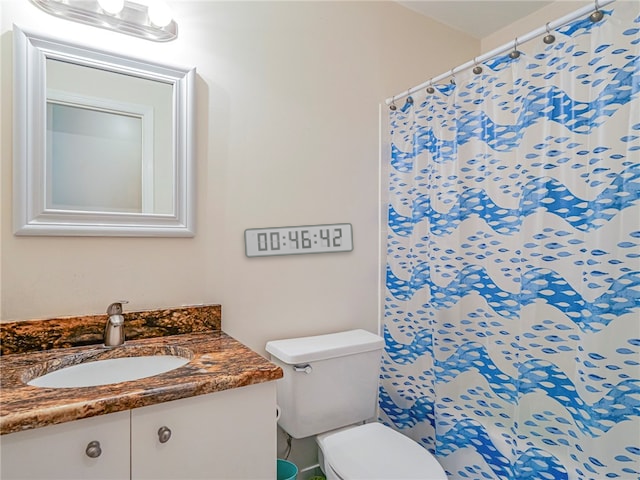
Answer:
**0:46:42**
